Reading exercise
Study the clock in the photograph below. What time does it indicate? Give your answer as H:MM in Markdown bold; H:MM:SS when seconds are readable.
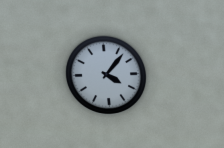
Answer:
**4:07**
